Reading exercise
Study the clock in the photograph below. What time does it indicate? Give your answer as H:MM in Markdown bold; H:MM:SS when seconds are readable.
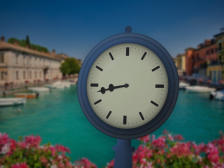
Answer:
**8:43**
